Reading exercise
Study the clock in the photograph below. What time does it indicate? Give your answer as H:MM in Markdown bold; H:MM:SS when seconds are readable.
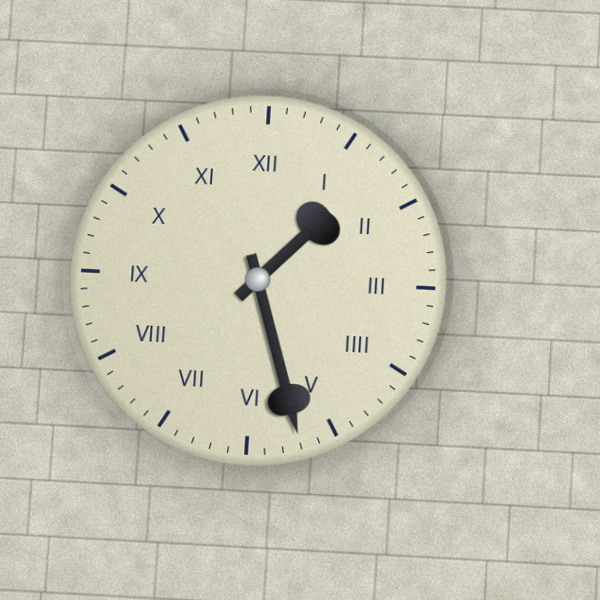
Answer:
**1:27**
